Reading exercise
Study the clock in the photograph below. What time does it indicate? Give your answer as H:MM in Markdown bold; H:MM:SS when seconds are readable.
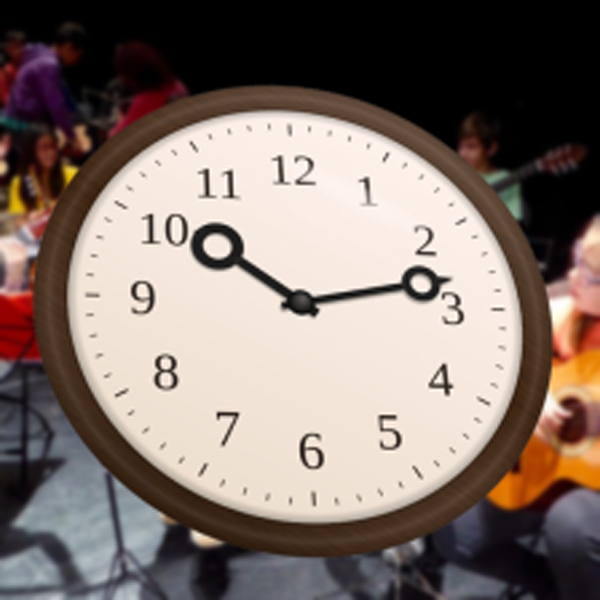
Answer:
**10:13**
